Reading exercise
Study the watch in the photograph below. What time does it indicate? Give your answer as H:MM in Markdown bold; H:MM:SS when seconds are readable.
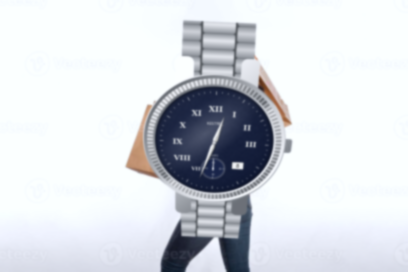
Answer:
**12:33**
